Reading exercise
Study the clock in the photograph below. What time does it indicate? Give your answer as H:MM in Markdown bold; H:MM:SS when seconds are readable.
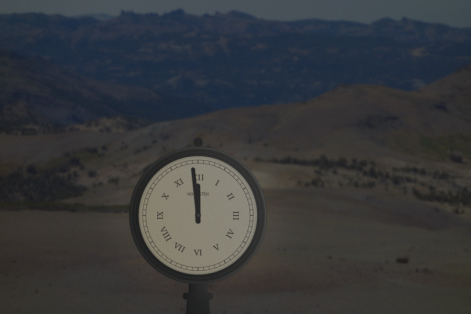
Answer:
**11:59**
